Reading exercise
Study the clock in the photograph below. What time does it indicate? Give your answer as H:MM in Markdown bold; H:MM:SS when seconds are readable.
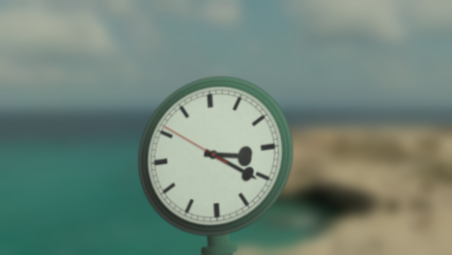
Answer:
**3:20:51**
